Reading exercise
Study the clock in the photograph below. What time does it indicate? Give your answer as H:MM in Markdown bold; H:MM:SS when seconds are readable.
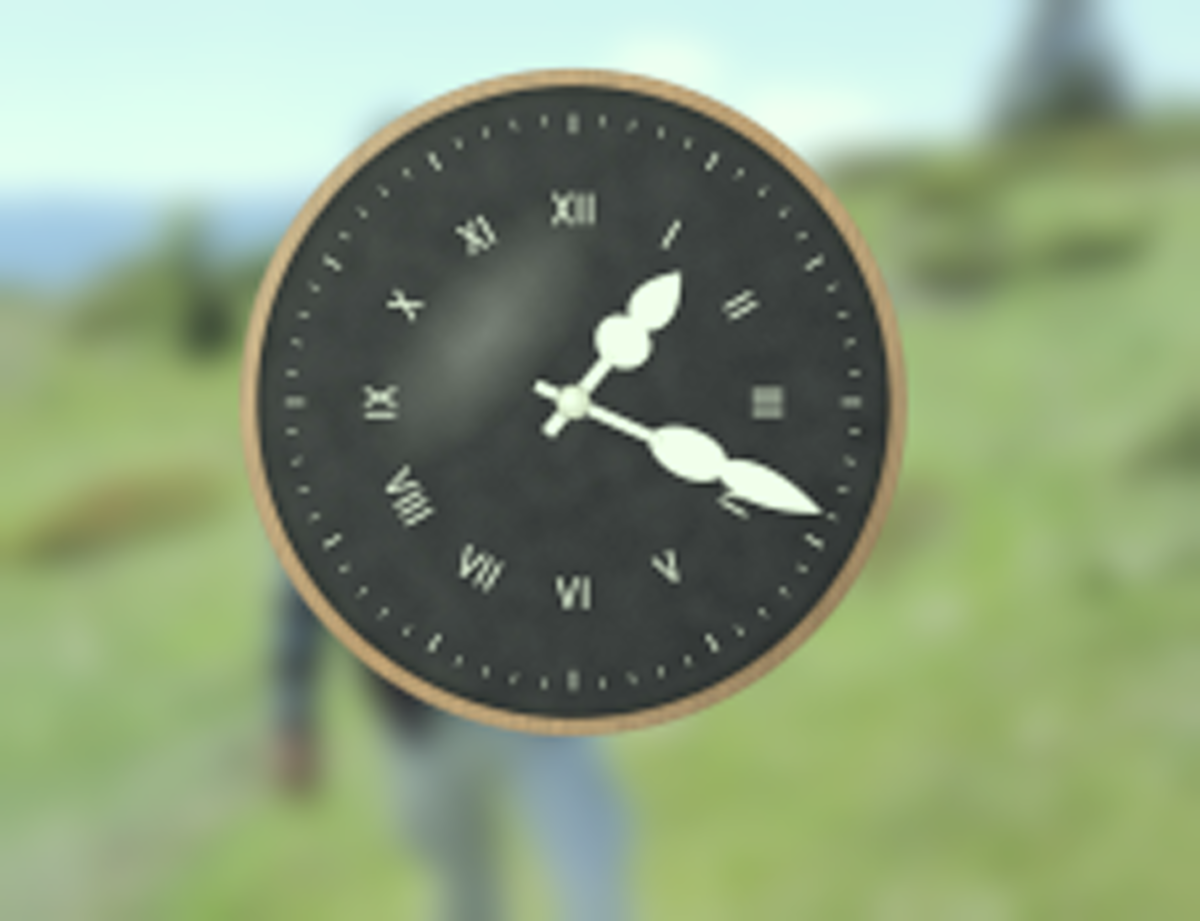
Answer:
**1:19**
